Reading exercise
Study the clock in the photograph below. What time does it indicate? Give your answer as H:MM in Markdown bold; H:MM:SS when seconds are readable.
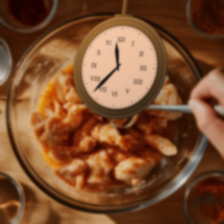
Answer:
**11:37**
